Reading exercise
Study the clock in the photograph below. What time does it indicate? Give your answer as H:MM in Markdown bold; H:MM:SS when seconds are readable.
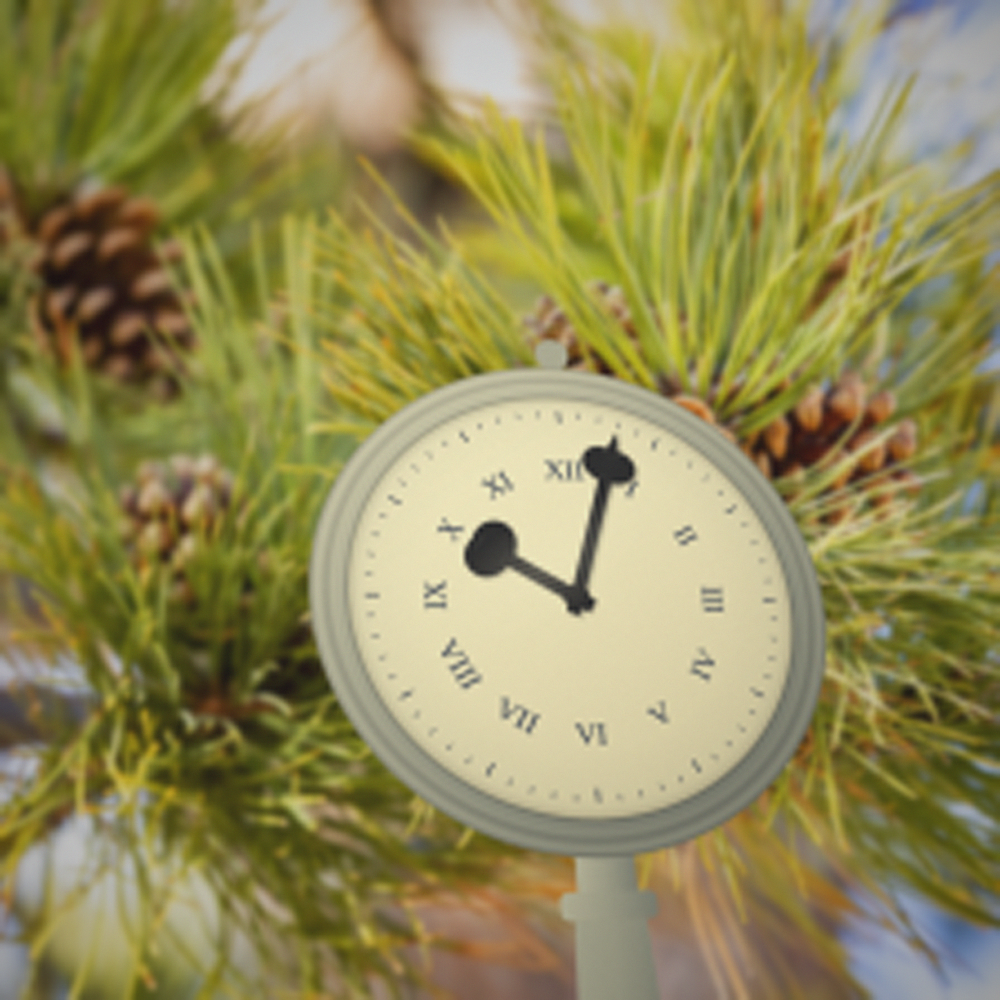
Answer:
**10:03**
